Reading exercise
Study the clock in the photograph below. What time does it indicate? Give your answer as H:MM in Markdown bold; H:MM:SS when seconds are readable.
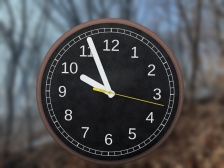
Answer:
**9:56:17**
